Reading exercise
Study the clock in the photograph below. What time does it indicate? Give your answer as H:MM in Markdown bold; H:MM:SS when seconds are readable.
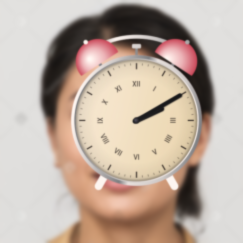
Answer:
**2:10**
